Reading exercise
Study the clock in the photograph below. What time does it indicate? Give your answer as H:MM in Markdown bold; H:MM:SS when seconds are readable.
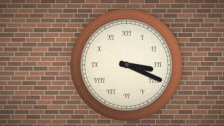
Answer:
**3:19**
